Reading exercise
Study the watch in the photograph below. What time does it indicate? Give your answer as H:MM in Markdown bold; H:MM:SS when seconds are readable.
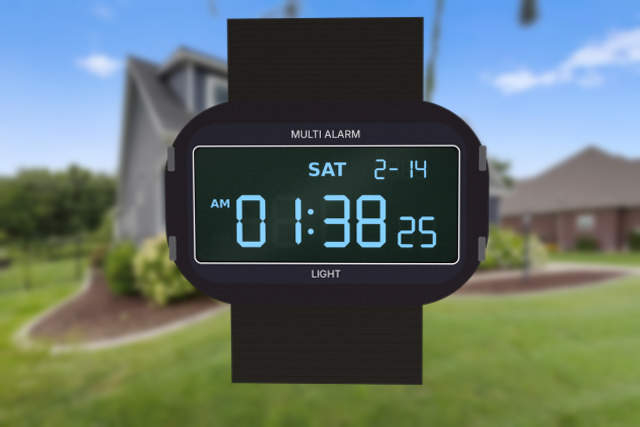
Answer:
**1:38:25**
